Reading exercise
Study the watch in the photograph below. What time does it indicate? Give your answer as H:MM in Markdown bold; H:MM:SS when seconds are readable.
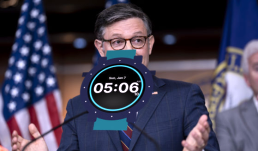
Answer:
**5:06**
